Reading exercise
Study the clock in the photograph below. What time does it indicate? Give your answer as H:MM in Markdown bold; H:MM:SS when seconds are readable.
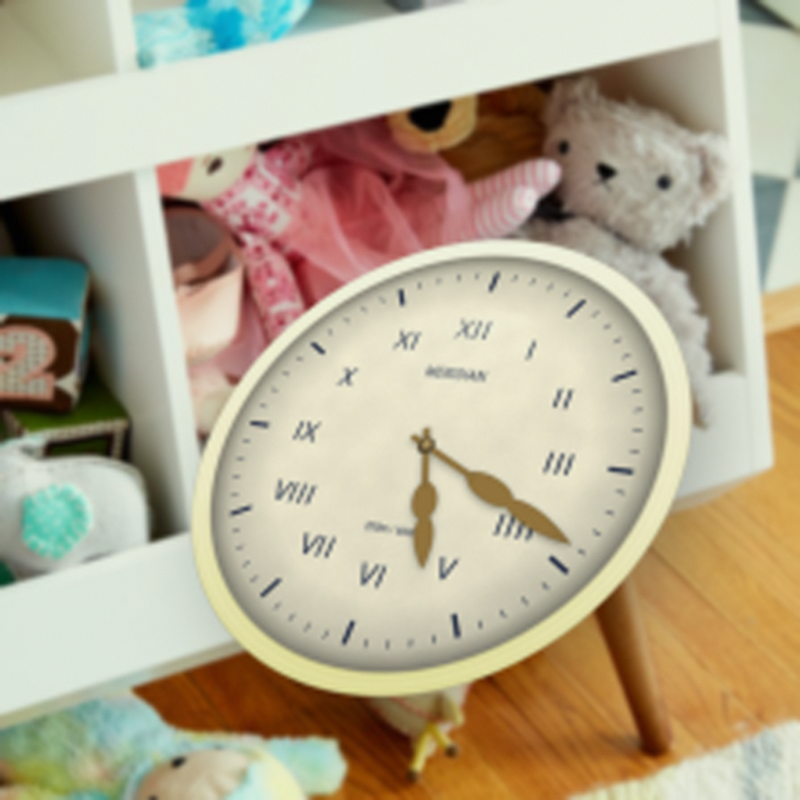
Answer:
**5:19**
